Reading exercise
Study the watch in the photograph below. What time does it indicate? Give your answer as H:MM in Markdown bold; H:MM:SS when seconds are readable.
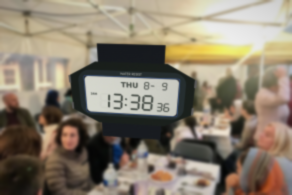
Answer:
**13:38**
